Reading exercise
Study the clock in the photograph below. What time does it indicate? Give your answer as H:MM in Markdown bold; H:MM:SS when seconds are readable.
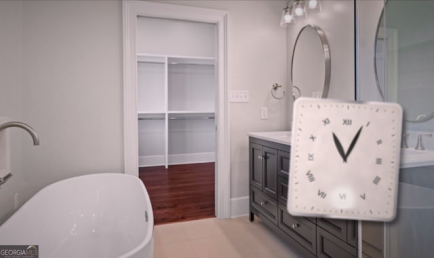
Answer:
**11:04**
